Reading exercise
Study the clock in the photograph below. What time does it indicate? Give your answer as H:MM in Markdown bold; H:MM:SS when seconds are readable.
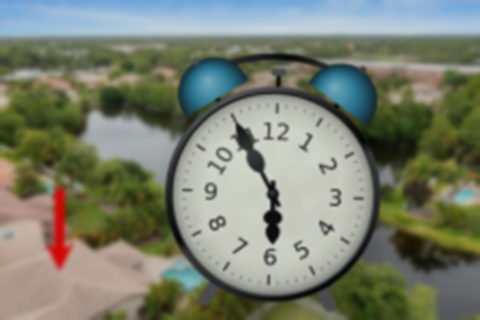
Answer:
**5:55**
